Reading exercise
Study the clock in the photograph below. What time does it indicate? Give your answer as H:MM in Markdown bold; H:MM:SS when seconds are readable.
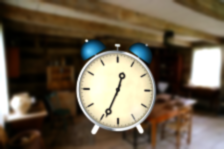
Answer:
**12:34**
